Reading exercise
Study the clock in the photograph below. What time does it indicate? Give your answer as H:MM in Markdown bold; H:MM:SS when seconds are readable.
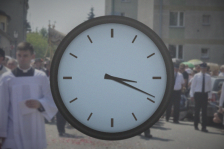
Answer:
**3:19**
